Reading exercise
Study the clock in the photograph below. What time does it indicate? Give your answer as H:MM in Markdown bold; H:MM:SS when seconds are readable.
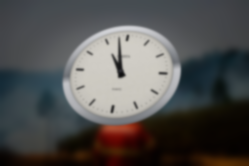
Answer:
**10:58**
